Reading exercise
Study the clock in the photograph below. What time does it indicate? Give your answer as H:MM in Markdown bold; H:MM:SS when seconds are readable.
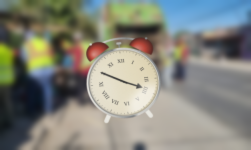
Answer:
**3:50**
